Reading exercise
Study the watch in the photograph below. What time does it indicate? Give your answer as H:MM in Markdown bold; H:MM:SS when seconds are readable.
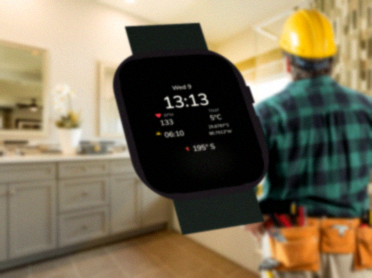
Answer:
**13:13**
